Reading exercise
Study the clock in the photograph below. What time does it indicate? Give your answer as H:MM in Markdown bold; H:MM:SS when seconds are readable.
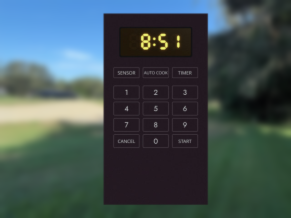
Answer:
**8:51**
